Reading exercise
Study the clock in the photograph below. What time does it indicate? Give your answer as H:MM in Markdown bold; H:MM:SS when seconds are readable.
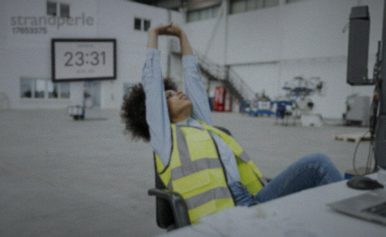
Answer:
**23:31**
